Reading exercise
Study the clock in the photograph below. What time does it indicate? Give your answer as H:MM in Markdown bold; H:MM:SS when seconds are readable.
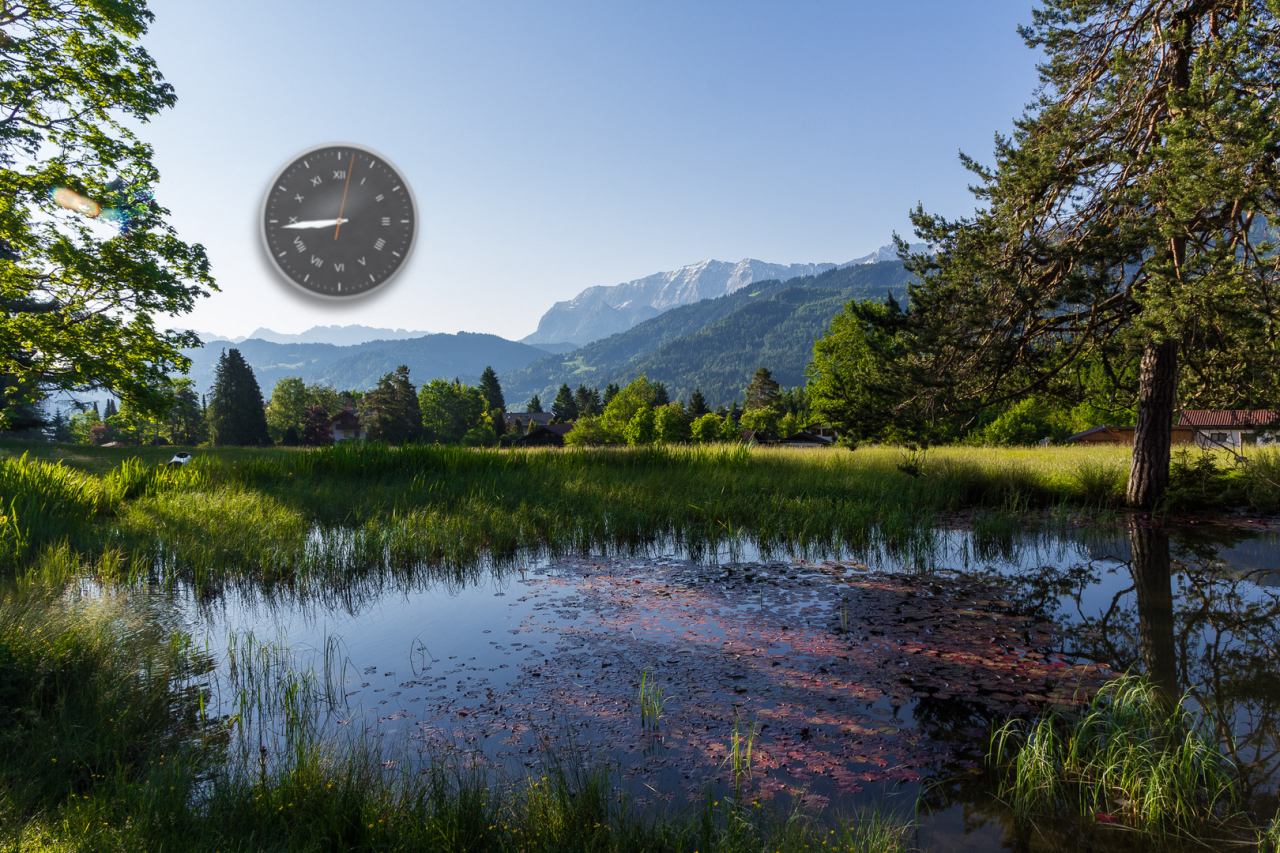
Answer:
**8:44:02**
